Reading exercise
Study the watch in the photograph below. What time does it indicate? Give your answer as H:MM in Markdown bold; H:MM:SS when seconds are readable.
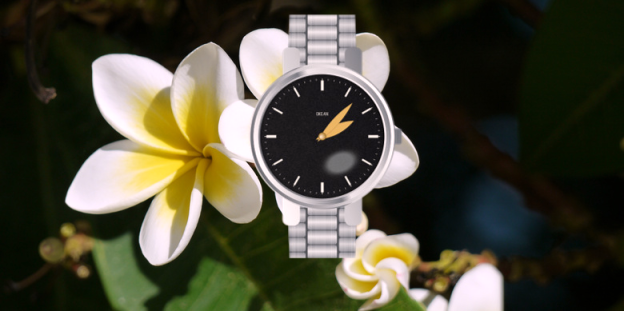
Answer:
**2:07**
